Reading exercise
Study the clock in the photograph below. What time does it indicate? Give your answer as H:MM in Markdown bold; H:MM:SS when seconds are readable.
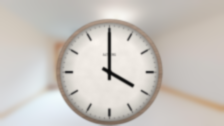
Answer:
**4:00**
